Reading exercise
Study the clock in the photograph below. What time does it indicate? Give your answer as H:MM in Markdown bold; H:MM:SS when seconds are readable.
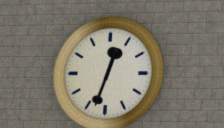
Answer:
**12:33**
